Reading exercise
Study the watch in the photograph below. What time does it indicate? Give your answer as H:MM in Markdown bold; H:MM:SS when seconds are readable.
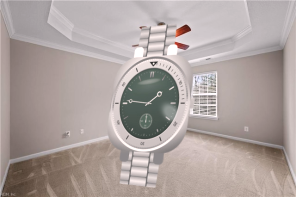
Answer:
**1:46**
